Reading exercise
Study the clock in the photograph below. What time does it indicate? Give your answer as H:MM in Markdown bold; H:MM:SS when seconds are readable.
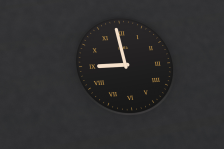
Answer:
**8:59**
